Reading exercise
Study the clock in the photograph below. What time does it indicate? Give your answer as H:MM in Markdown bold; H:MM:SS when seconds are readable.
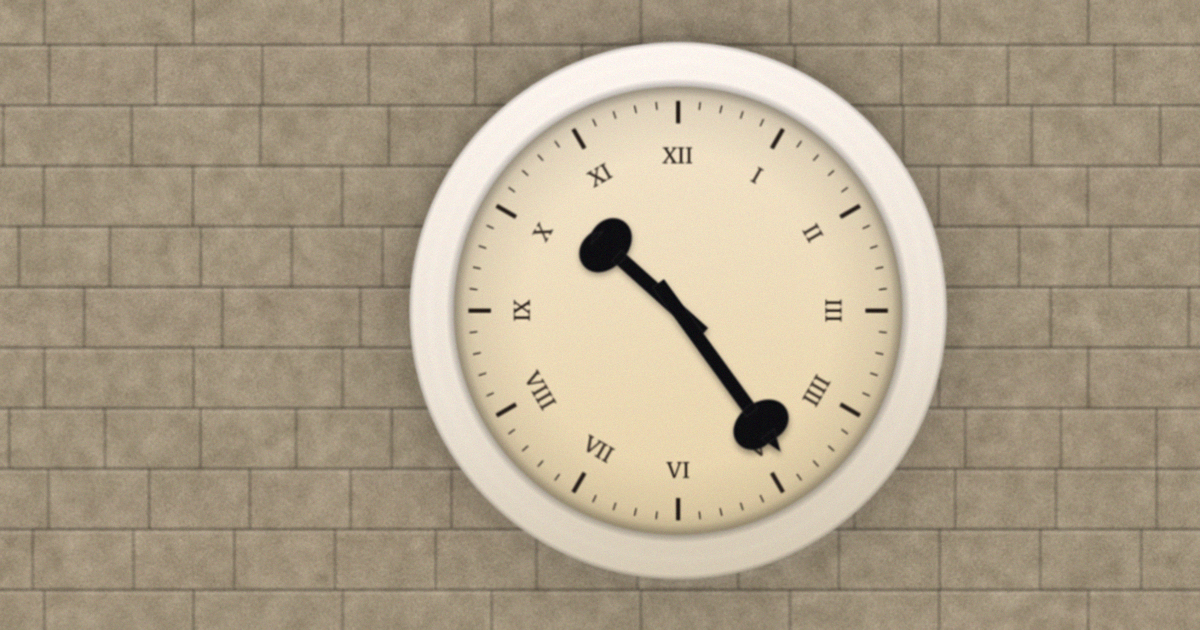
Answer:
**10:24**
